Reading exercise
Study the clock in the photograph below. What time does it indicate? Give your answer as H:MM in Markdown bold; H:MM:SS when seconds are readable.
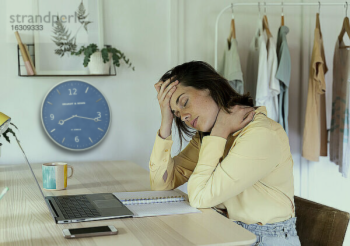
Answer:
**8:17**
